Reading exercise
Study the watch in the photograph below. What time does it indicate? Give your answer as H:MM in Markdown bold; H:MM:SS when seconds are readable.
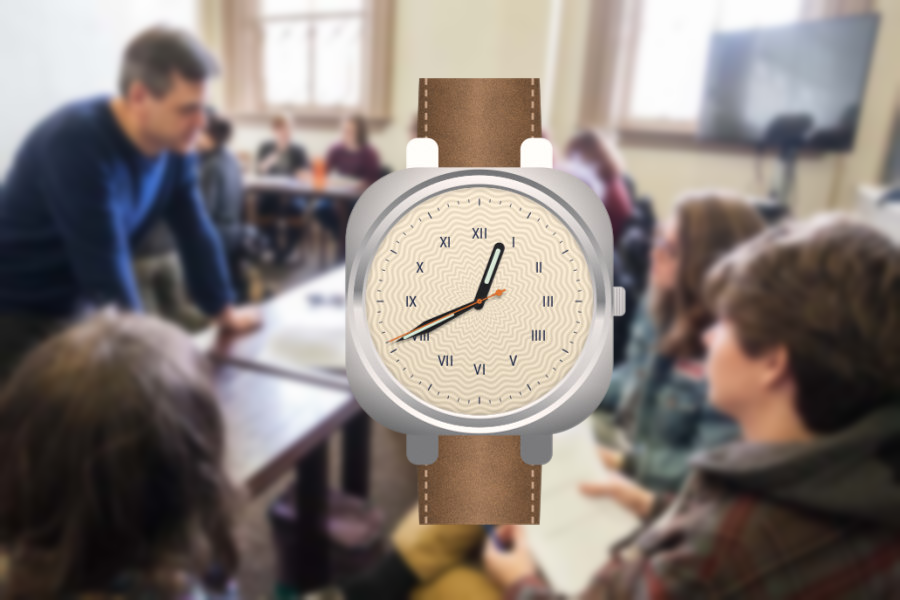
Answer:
**12:40:41**
